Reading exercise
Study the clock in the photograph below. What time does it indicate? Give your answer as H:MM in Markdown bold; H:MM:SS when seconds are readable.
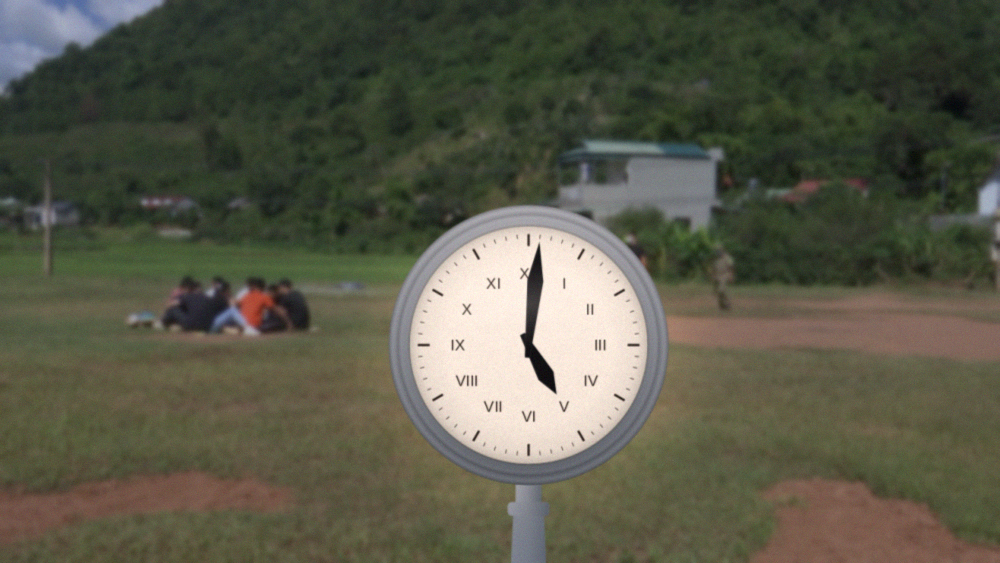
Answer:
**5:01**
